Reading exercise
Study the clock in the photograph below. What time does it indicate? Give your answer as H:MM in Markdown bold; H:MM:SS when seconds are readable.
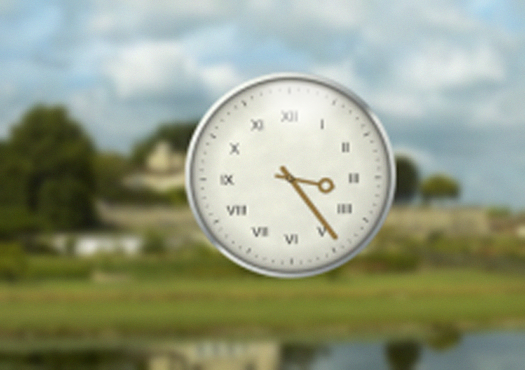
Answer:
**3:24**
